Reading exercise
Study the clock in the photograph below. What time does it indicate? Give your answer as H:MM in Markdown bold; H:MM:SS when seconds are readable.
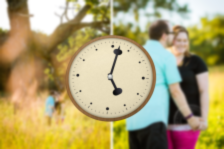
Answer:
**5:02**
